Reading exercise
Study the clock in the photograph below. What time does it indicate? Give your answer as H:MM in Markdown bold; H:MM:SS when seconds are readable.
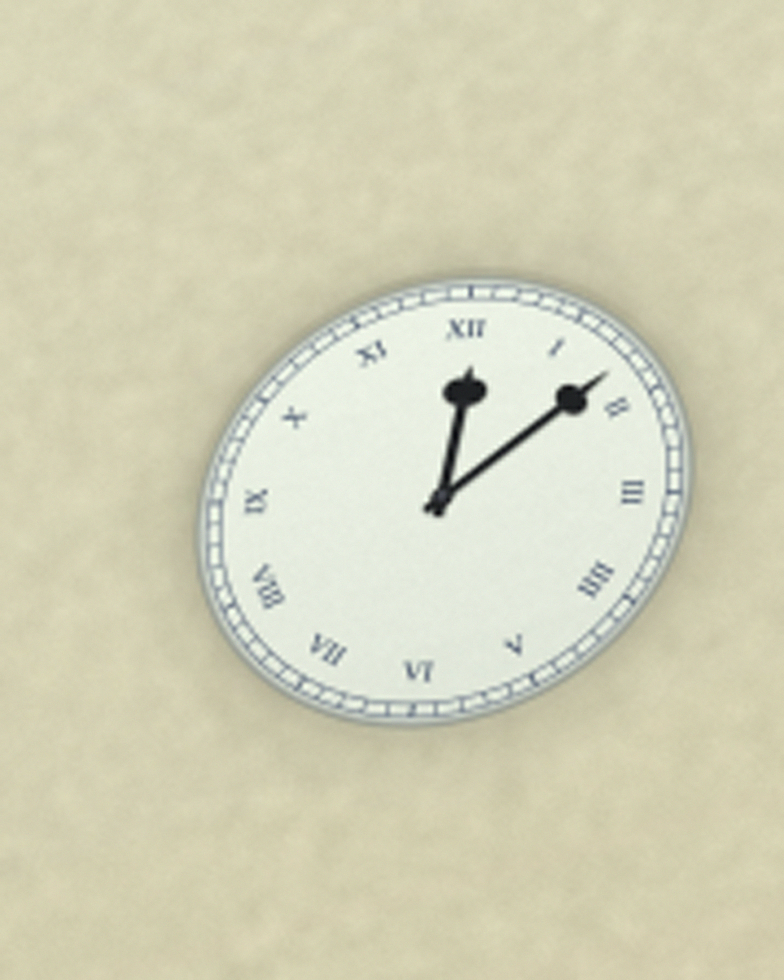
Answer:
**12:08**
